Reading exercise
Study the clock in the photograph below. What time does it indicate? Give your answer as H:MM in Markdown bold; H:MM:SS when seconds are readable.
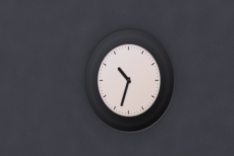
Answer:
**10:33**
